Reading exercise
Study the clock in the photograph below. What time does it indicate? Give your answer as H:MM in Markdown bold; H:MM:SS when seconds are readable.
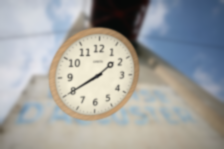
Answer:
**1:40**
